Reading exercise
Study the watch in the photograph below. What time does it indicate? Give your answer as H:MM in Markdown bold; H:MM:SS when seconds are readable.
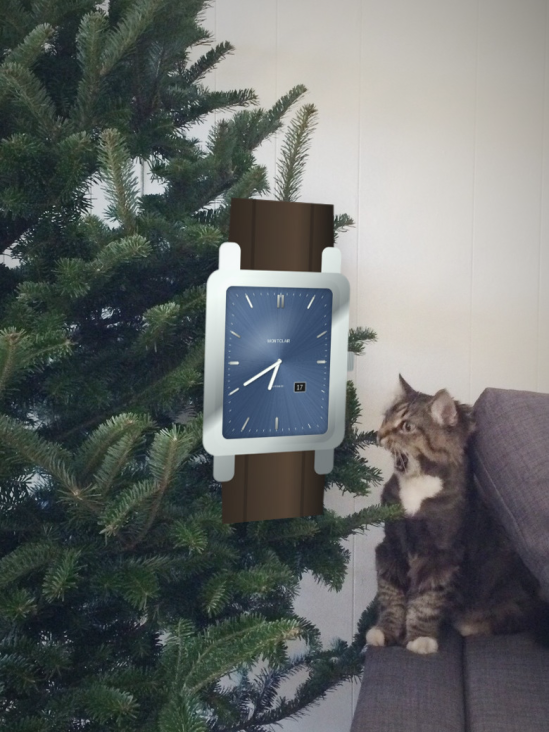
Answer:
**6:40**
